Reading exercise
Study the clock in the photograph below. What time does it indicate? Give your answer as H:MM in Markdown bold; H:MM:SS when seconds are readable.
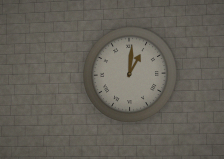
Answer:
**1:01**
